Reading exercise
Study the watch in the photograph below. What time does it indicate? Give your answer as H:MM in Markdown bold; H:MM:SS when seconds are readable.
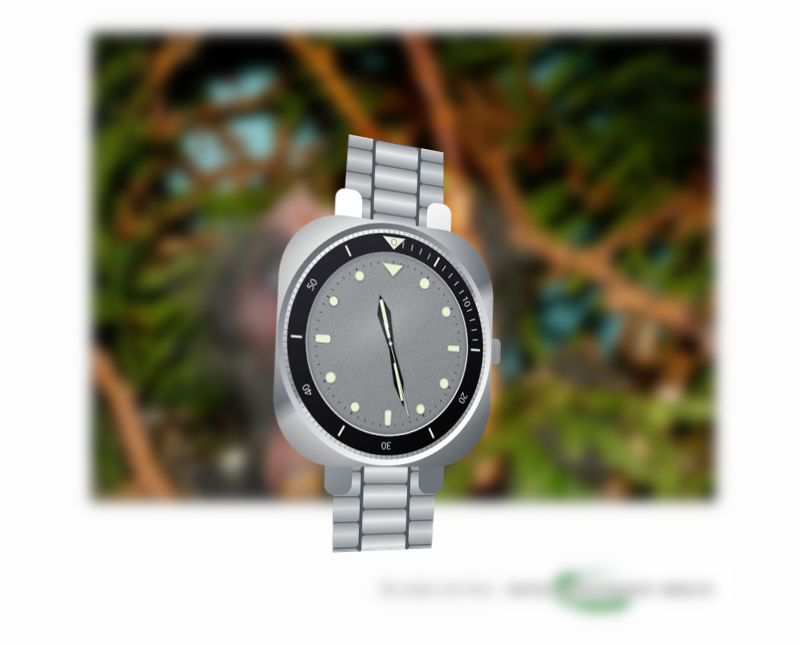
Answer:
**11:27:27**
